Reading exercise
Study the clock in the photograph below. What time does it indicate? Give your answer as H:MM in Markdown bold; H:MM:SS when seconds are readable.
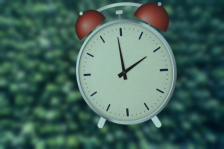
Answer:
**1:59**
